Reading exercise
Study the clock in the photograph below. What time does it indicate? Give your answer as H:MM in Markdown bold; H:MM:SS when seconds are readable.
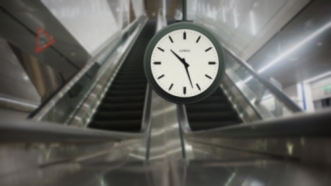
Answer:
**10:27**
